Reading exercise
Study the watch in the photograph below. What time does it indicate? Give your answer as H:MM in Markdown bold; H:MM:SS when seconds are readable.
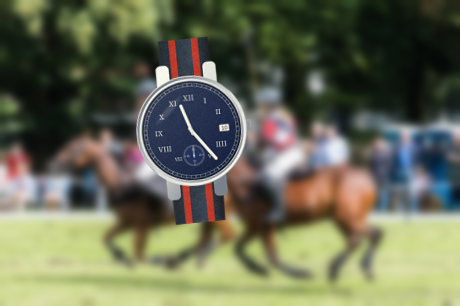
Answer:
**11:24**
